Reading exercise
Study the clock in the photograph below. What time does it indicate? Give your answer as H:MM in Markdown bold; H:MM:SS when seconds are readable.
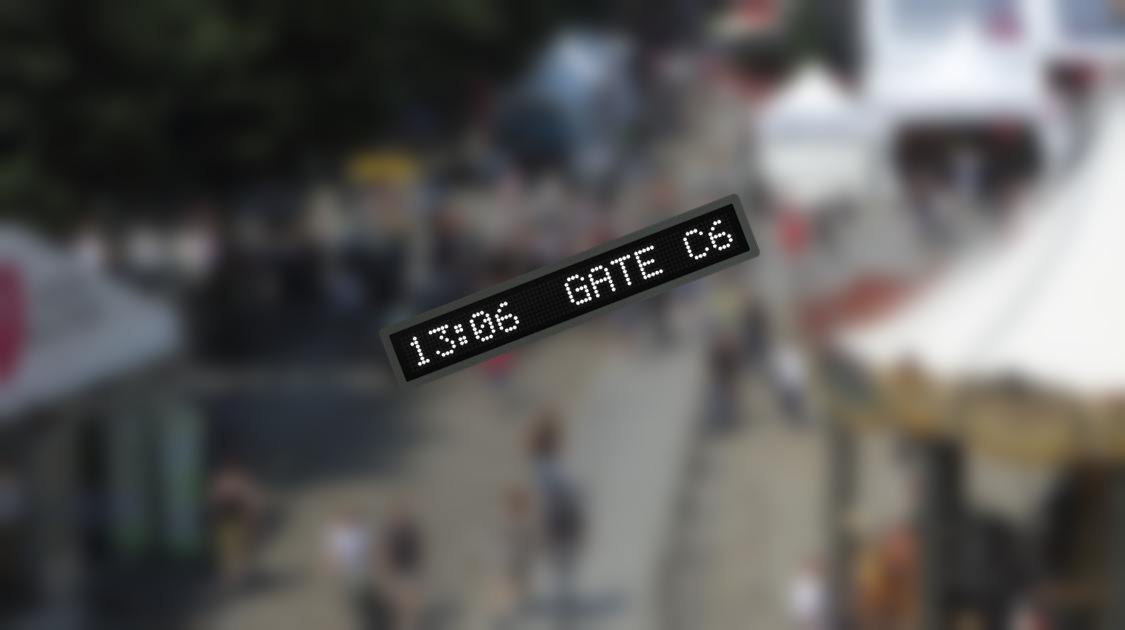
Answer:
**13:06**
